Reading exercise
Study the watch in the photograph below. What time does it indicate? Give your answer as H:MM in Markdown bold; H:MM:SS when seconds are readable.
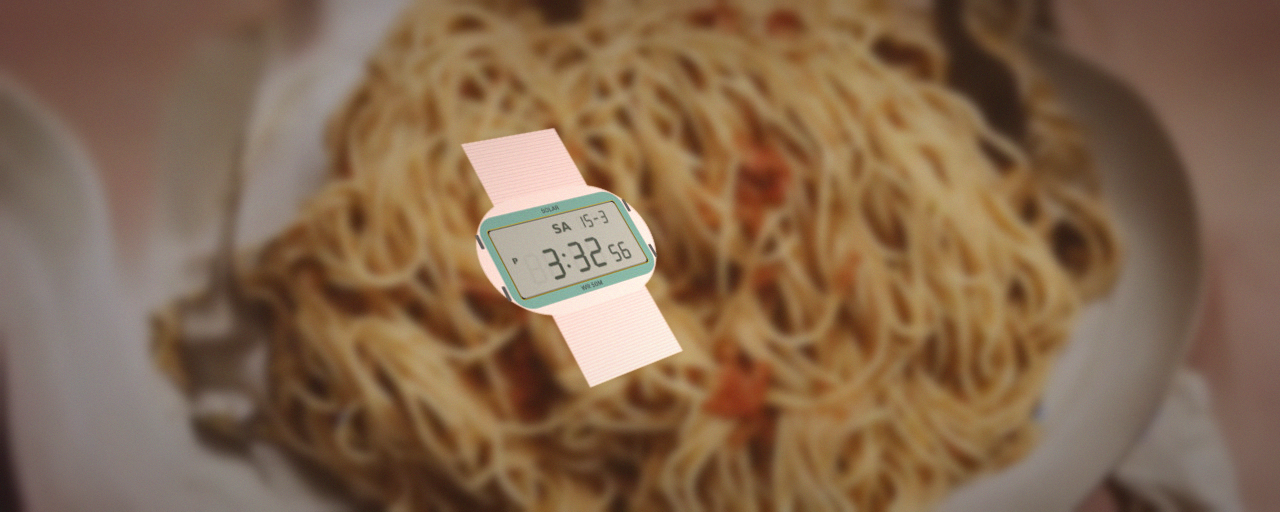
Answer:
**3:32:56**
